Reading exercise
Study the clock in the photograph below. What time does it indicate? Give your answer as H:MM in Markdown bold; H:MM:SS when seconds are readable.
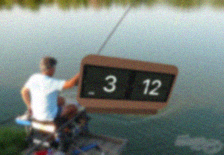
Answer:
**3:12**
